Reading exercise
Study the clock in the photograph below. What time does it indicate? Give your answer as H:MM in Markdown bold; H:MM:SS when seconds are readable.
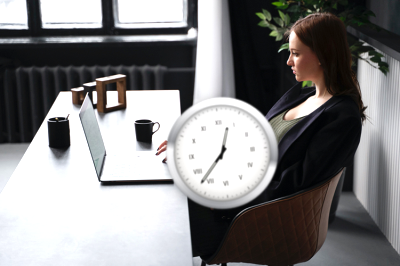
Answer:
**12:37**
